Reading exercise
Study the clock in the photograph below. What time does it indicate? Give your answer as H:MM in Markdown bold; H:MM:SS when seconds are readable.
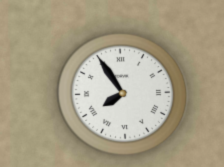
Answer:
**7:55**
